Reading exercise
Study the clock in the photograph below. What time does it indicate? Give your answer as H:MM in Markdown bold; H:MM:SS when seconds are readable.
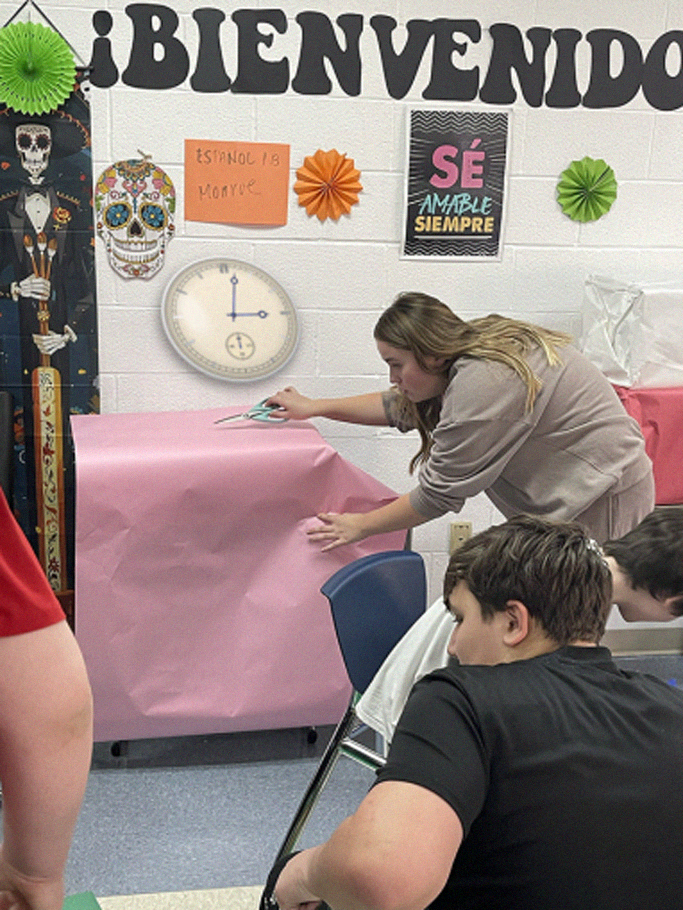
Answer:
**3:02**
